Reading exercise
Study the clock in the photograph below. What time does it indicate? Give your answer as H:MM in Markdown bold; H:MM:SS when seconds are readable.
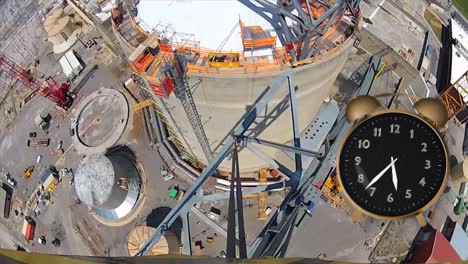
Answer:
**5:37**
